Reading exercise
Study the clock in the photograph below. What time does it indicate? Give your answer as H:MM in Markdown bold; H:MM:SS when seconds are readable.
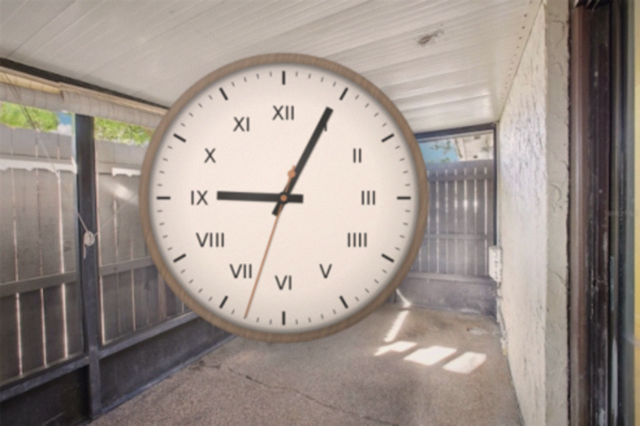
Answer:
**9:04:33**
